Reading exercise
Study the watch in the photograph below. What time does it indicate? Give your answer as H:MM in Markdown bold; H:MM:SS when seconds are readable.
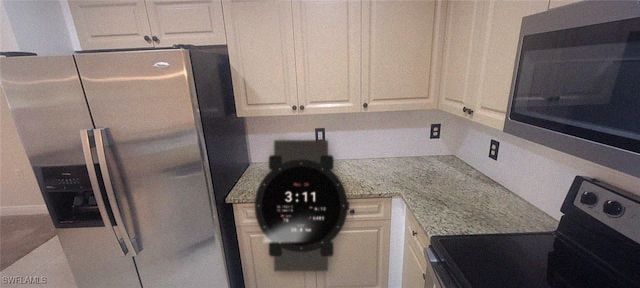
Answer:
**3:11**
